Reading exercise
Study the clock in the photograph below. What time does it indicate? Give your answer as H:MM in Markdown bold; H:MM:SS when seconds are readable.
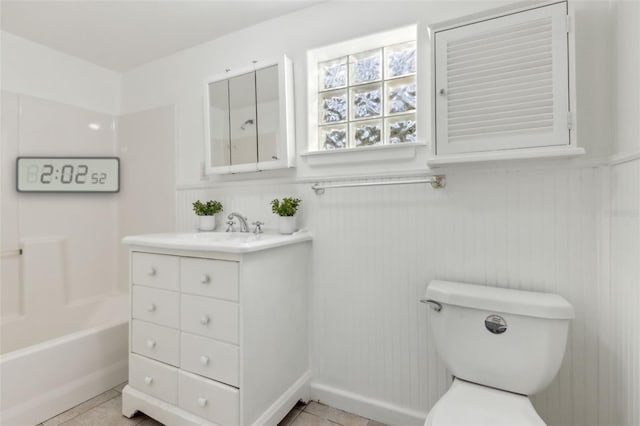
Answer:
**2:02:52**
